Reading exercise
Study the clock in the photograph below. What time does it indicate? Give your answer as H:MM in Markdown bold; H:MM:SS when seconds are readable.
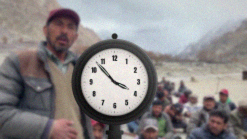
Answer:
**3:53**
